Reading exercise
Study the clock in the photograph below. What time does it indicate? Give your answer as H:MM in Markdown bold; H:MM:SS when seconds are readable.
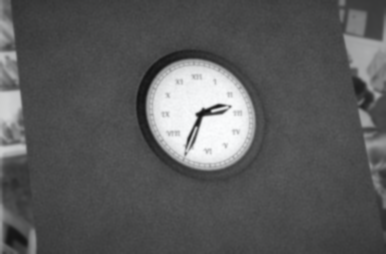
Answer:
**2:35**
